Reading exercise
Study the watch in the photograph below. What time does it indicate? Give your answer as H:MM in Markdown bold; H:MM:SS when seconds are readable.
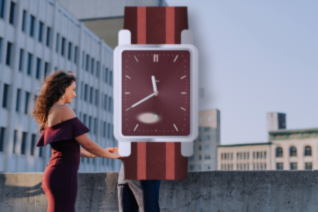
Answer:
**11:40**
